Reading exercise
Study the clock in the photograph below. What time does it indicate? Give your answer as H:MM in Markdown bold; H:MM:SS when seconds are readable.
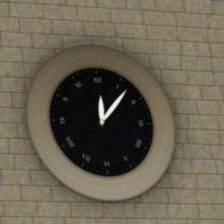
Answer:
**12:07**
